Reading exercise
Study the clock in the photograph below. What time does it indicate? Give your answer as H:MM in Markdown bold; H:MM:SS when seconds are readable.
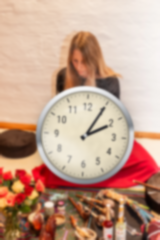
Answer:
**2:05**
